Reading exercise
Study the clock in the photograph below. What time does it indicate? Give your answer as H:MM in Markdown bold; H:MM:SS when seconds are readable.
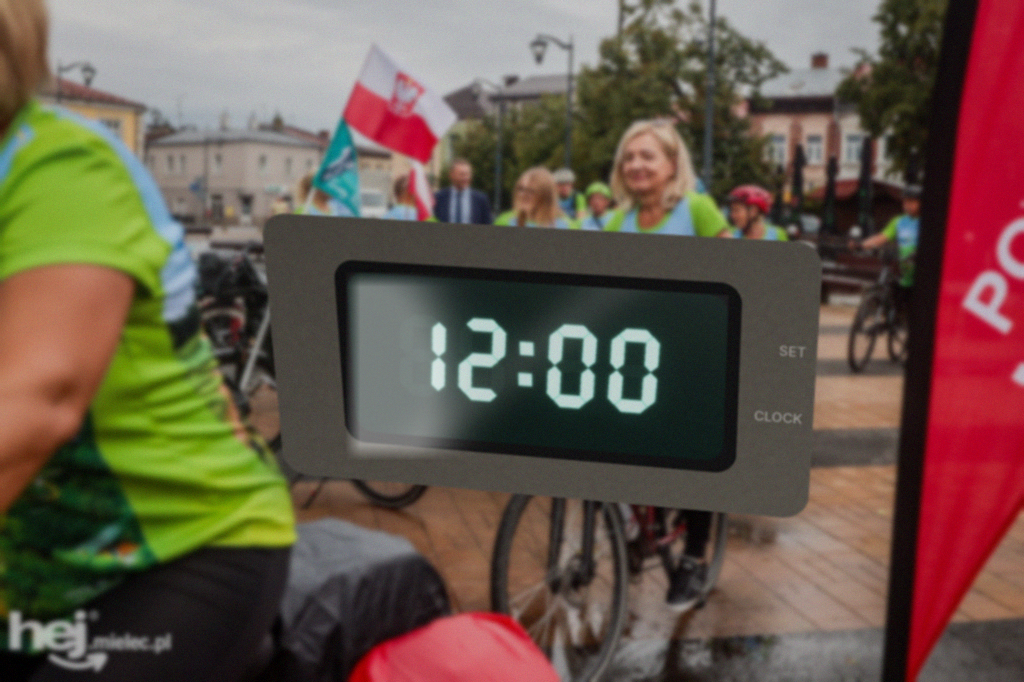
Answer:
**12:00**
